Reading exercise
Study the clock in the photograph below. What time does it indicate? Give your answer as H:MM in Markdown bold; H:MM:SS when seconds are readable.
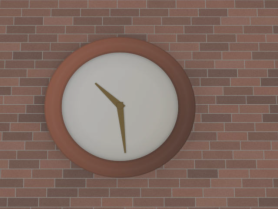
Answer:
**10:29**
